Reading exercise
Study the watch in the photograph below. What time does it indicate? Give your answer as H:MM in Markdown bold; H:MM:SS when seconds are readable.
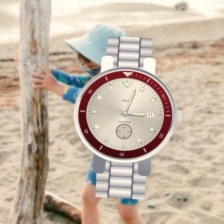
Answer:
**3:03**
